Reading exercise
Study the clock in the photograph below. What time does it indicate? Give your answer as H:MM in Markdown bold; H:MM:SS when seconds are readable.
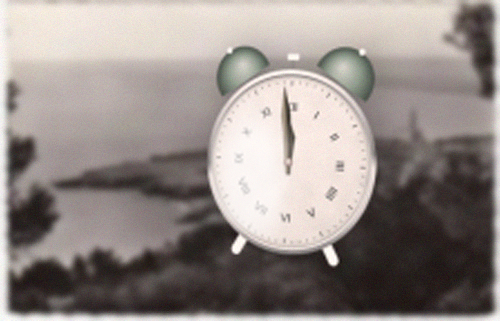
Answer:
**11:59**
